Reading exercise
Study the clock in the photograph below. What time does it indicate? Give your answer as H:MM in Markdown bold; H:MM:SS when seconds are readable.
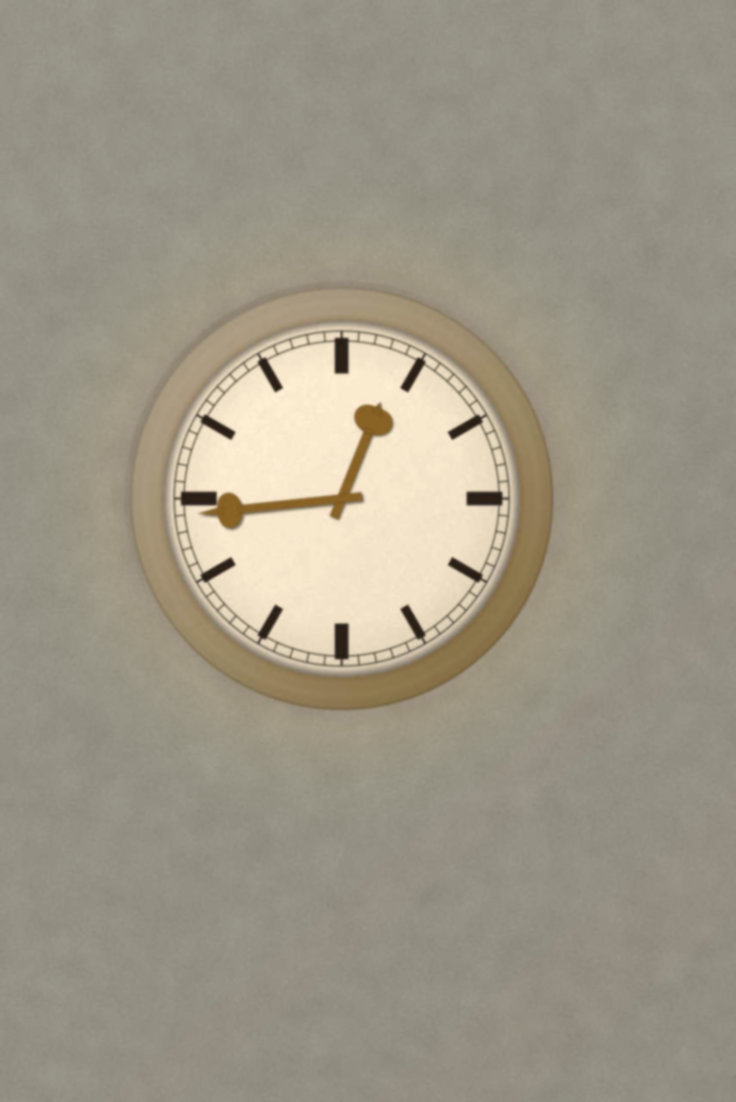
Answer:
**12:44**
